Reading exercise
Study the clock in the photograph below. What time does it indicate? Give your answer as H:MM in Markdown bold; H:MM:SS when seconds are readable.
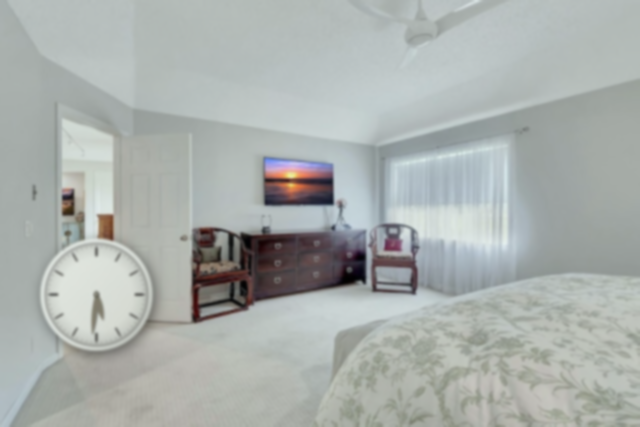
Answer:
**5:31**
